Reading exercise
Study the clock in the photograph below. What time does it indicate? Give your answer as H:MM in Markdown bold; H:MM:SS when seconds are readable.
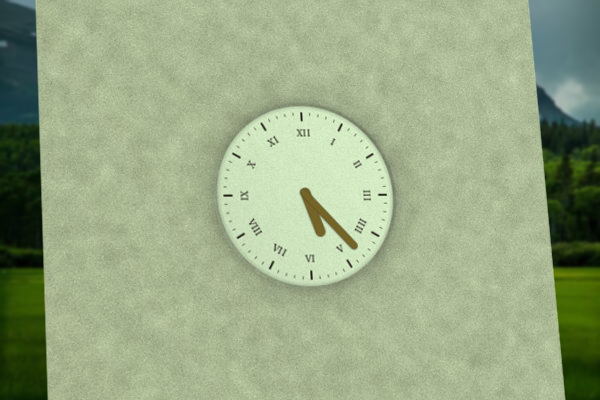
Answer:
**5:23**
